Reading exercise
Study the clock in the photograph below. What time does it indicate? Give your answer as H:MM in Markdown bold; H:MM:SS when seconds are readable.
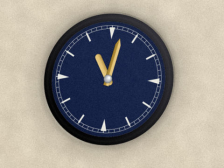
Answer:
**11:02**
